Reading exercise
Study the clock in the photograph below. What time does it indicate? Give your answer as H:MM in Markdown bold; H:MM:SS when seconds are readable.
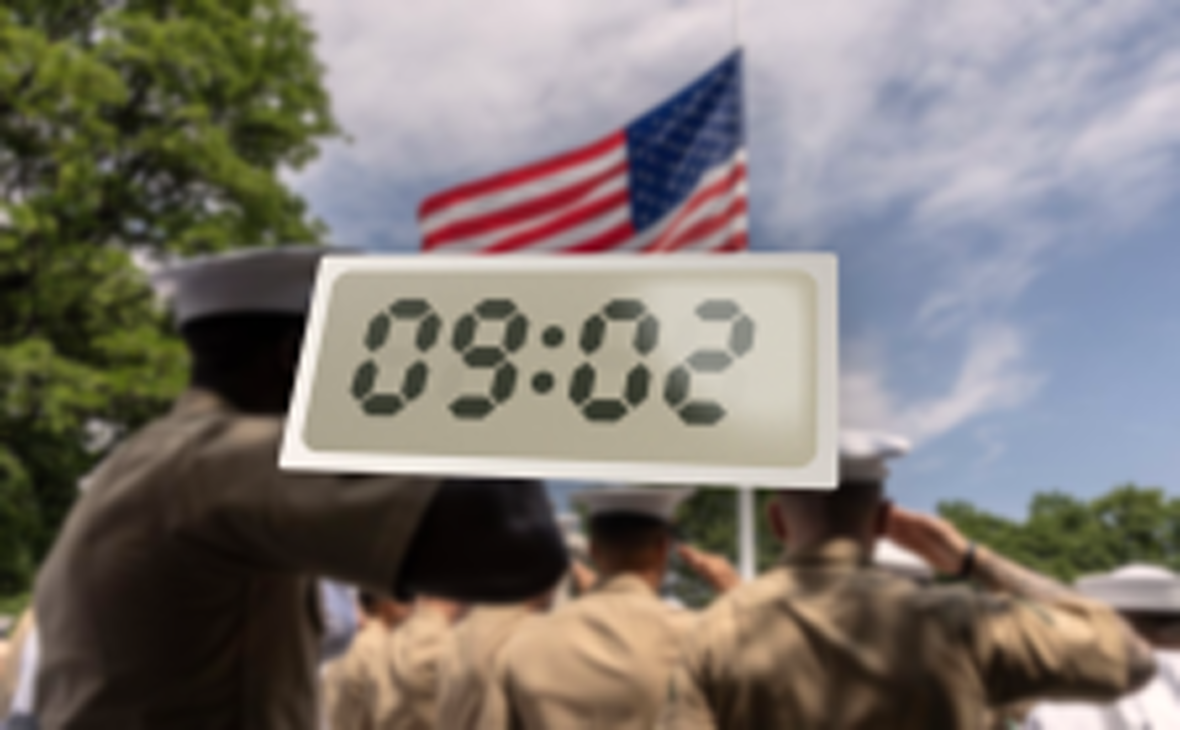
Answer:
**9:02**
